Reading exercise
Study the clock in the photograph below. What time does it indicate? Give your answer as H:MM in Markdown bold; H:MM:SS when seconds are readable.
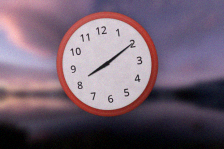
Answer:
**8:10**
